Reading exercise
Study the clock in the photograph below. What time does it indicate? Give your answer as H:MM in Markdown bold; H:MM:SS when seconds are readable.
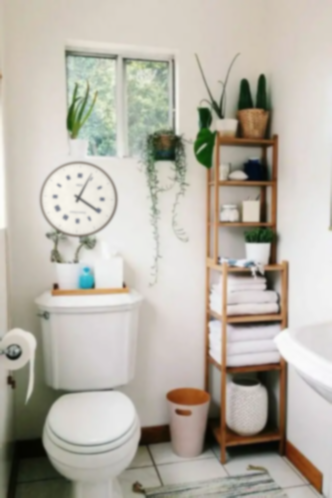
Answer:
**4:04**
